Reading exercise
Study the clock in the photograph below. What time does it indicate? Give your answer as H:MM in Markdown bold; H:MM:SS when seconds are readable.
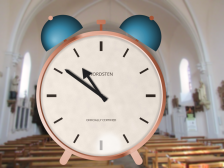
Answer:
**10:51**
